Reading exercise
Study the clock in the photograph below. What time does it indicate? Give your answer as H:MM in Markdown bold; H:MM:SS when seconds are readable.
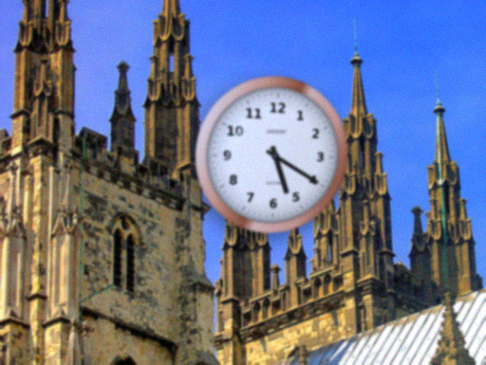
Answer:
**5:20**
